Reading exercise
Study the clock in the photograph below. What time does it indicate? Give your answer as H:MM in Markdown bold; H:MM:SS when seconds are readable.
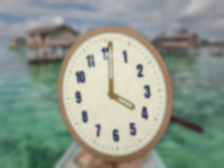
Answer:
**4:01**
